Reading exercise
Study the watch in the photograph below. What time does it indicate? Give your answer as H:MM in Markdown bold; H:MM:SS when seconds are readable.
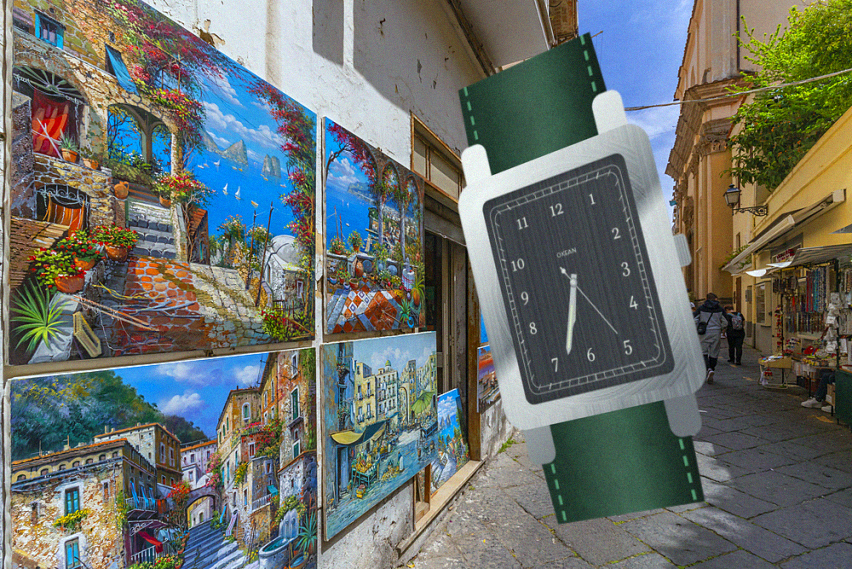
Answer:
**6:33:25**
